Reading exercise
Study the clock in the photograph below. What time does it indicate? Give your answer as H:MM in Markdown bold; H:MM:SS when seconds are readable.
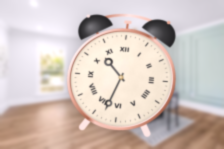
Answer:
**10:33**
